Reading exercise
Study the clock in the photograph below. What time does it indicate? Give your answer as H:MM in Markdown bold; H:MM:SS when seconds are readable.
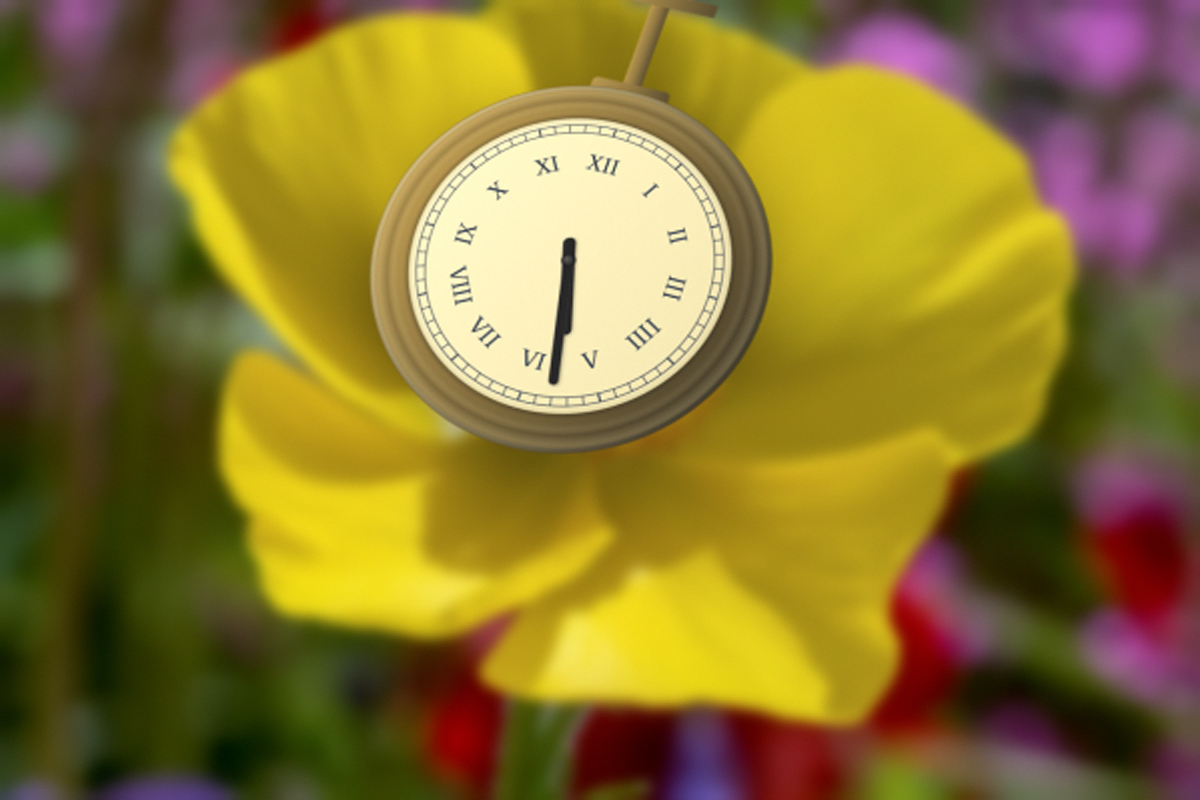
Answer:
**5:28**
